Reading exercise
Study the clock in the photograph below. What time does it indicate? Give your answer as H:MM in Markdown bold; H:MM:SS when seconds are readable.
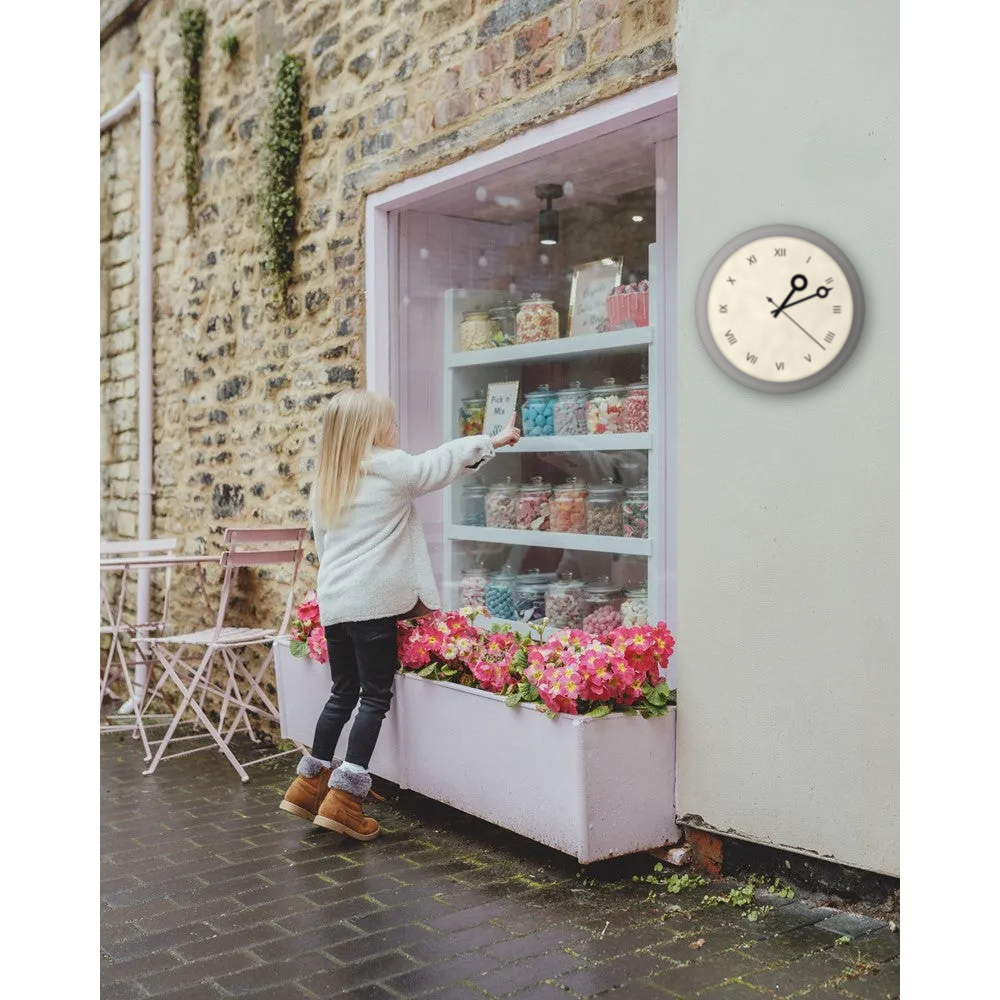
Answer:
**1:11:22**
